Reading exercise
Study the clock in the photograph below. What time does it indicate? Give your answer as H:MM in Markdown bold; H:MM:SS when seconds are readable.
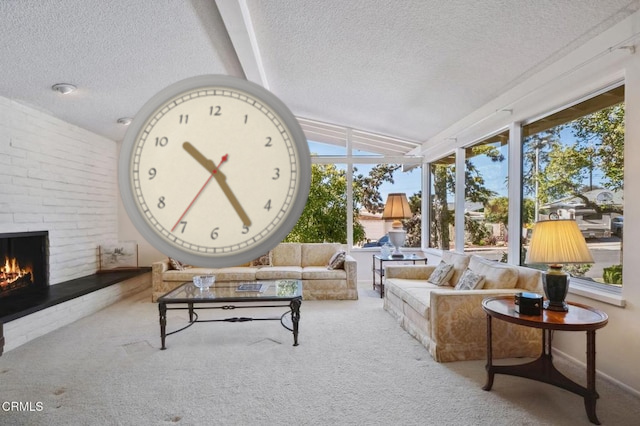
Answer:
**10:24:36**
